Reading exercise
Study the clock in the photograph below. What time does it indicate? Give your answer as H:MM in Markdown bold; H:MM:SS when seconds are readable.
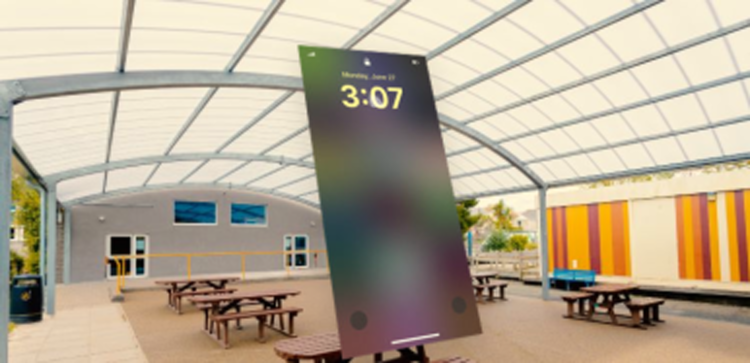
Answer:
**3:07**
